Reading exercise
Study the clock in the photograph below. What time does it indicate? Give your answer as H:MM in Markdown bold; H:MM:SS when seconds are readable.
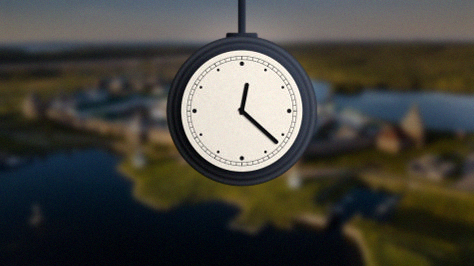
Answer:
**12:22**
